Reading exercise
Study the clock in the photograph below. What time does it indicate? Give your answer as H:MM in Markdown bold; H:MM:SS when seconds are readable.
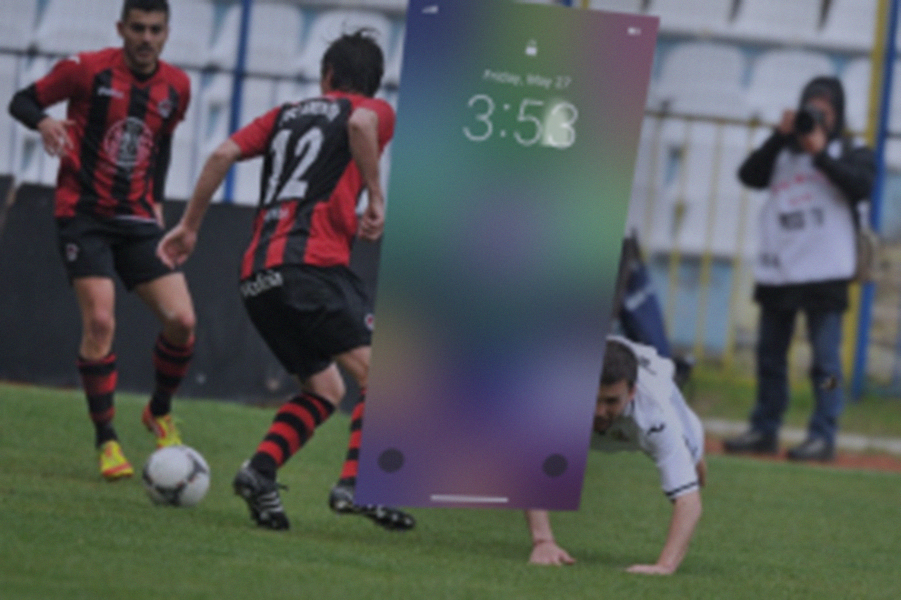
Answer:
**3:53**
